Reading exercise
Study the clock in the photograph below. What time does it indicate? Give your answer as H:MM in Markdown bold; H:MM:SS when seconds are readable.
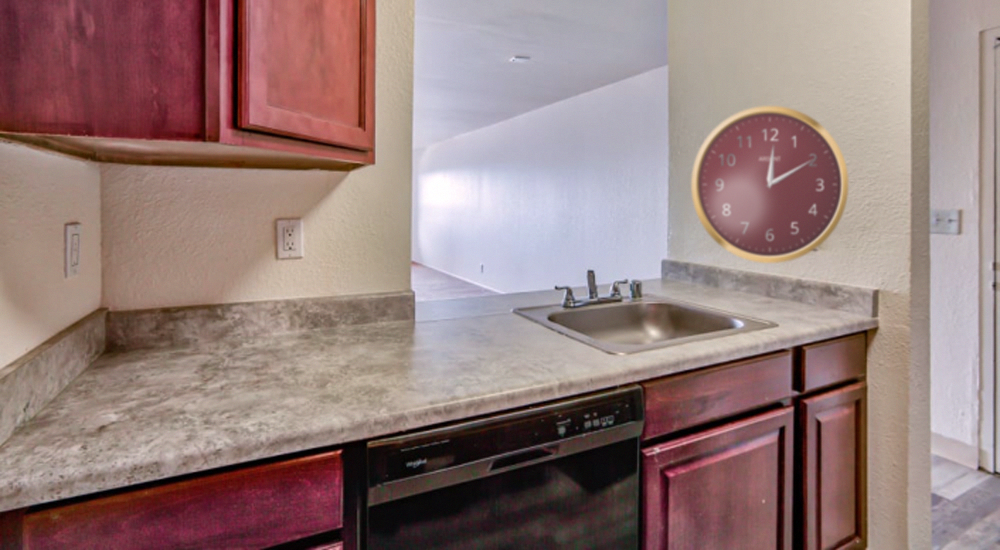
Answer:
**12:10**
